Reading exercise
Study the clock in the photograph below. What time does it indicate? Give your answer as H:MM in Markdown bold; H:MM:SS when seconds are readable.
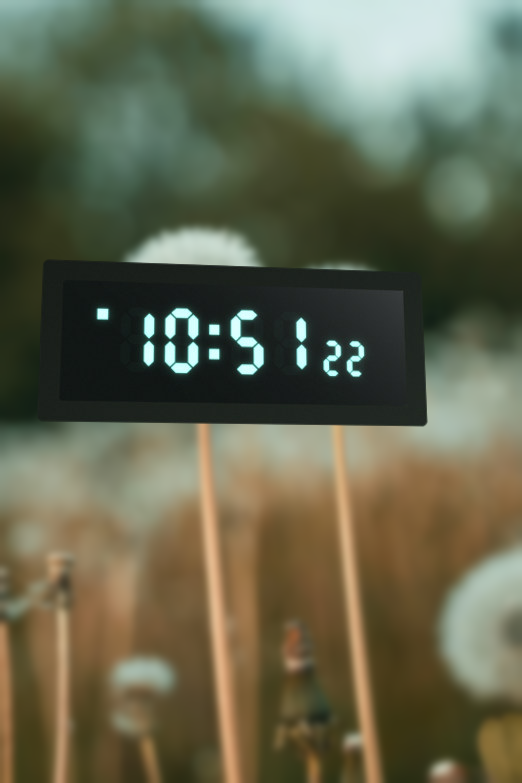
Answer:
**10:51:22**
